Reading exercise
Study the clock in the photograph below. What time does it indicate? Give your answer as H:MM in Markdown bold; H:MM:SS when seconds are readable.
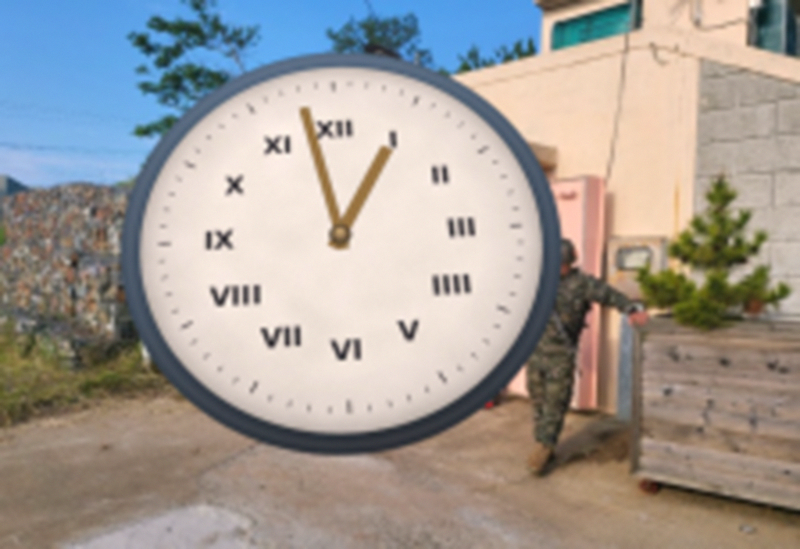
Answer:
**12:58**
